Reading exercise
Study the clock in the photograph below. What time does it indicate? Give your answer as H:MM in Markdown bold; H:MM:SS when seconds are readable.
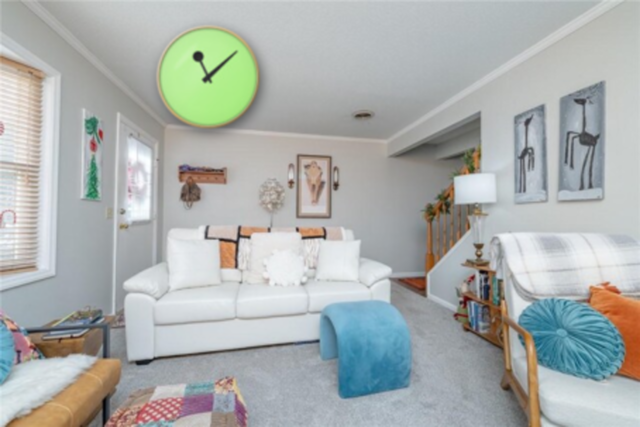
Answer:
**11:08**
